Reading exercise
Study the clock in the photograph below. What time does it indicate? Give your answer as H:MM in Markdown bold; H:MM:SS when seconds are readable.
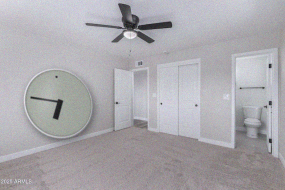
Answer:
**6:47**
